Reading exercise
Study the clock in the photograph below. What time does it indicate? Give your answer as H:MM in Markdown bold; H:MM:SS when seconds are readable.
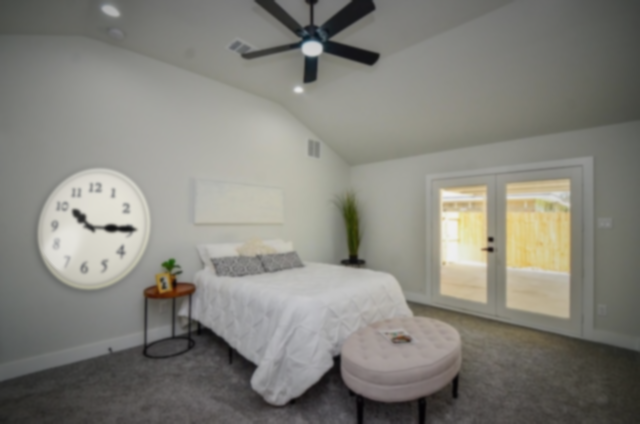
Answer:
**10:15**
